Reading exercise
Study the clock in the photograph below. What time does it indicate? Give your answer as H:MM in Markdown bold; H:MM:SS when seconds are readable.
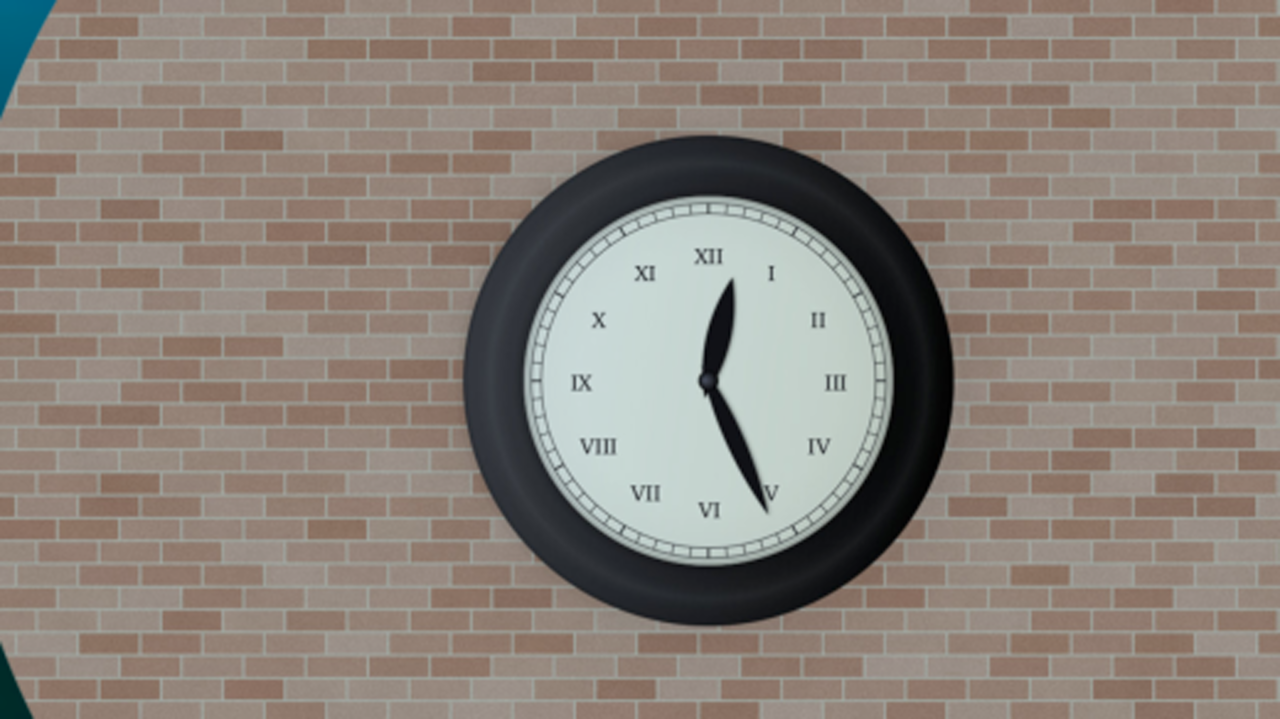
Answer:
**12:26**
